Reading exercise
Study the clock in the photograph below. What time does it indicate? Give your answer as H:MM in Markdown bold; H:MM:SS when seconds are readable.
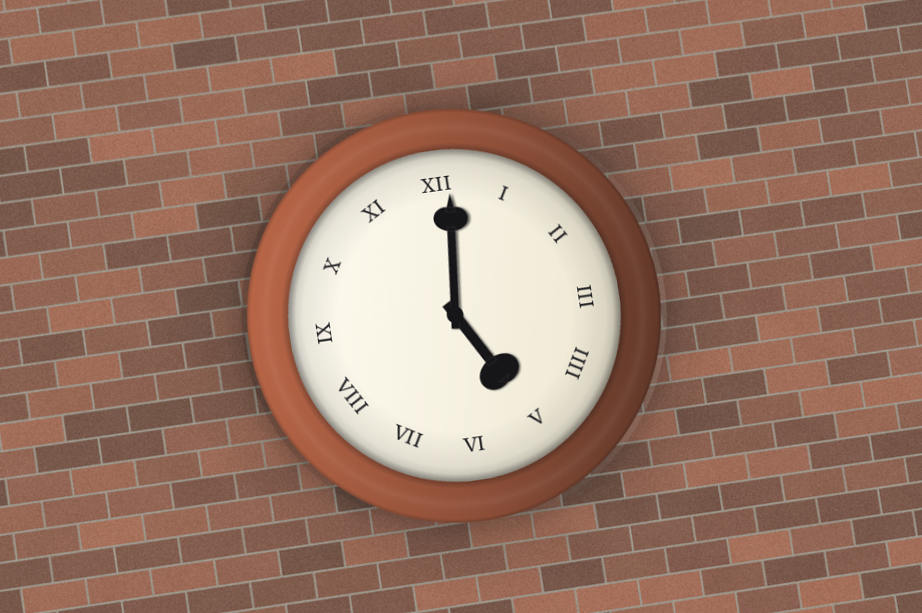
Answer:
**5:01**
